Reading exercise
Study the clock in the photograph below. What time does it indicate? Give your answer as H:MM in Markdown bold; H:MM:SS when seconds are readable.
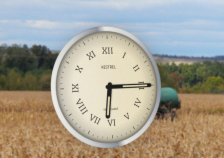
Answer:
**6:15**
